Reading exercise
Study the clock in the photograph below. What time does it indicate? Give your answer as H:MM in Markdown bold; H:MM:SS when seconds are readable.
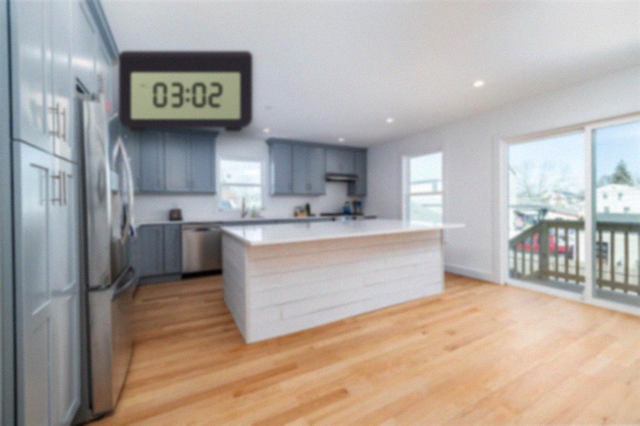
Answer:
**3:02**
